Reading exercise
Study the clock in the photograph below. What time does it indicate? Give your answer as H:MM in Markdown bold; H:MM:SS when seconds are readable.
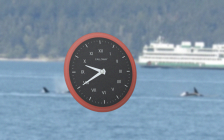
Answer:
**9:40**
